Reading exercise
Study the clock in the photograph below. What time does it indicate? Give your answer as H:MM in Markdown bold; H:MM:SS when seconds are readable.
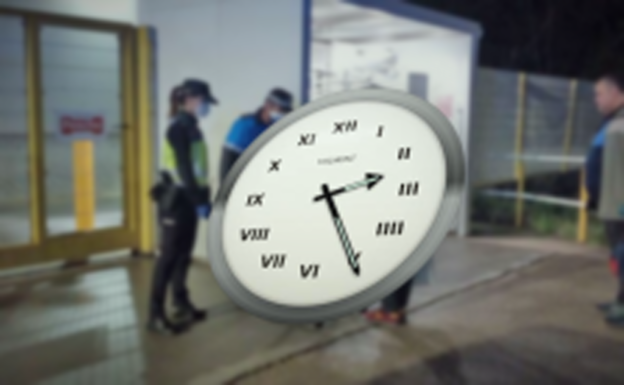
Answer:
**2:25**
